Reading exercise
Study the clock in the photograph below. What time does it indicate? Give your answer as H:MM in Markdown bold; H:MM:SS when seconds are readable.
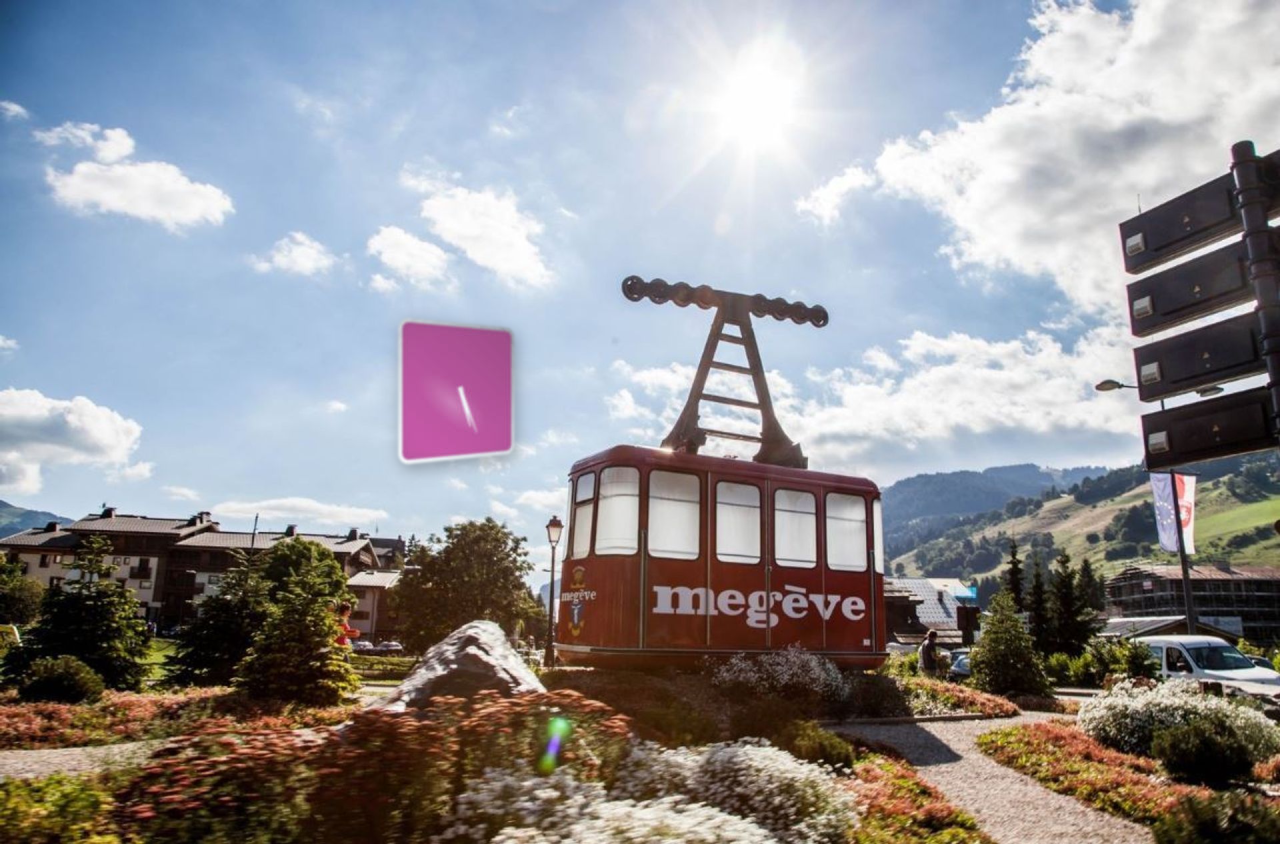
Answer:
**5:26**
